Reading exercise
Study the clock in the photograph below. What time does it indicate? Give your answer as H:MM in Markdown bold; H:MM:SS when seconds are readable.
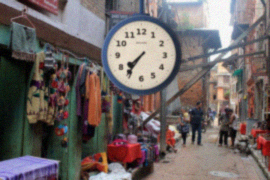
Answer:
**7:36**
